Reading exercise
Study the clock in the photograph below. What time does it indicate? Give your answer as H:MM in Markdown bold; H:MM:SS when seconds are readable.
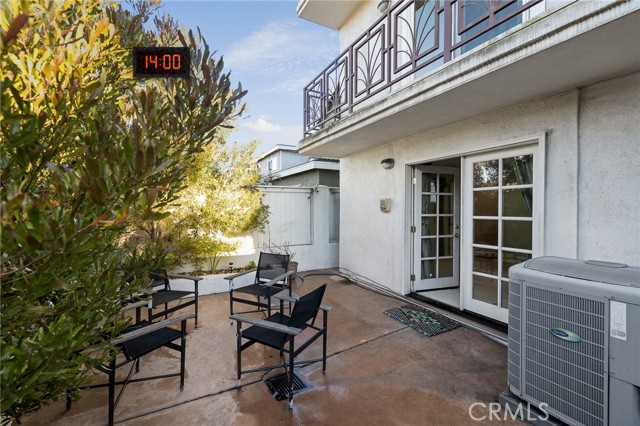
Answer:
**14:00**
